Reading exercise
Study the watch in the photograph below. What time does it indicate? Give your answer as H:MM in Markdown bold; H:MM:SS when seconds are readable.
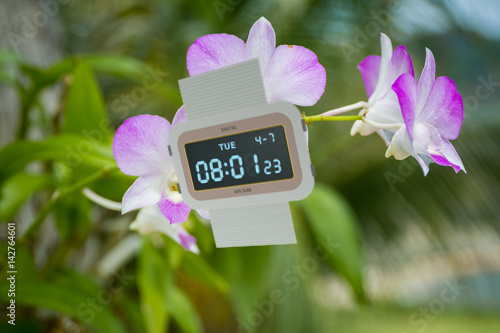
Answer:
**8:01:23**
